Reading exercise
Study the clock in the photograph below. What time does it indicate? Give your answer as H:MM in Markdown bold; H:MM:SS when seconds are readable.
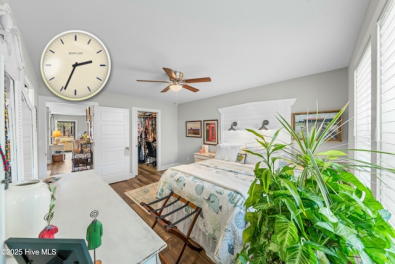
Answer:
**2:34**
